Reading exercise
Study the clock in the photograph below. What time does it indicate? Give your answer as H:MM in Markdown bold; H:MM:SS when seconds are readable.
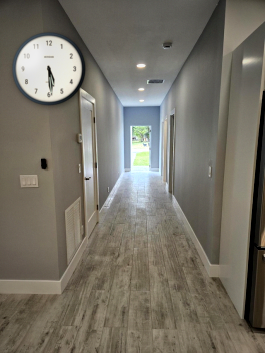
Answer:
**5:29**
